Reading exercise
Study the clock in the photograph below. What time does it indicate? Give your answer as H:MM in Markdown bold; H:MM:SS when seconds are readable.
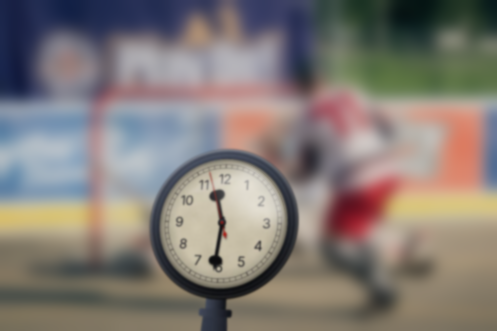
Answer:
**11:30:57**
